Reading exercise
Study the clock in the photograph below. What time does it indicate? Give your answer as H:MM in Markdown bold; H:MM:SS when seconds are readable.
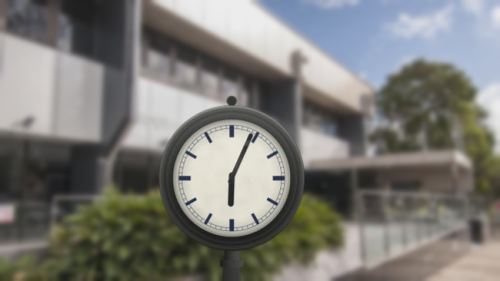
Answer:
**6:04**
